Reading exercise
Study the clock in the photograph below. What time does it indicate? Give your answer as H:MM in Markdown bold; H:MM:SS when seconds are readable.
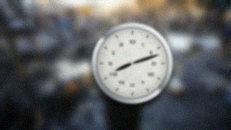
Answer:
**8:12**
